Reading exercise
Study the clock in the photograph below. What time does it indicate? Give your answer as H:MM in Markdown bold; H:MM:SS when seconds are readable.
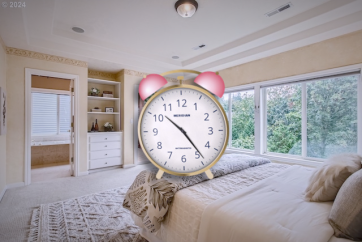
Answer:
**10:24**
